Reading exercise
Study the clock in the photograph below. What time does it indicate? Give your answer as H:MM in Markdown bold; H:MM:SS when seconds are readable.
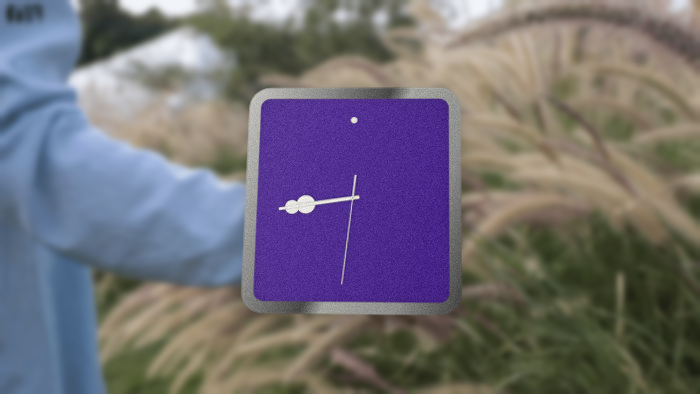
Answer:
**8:43:31**
